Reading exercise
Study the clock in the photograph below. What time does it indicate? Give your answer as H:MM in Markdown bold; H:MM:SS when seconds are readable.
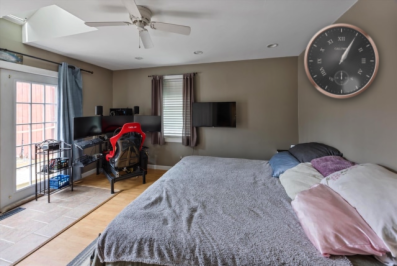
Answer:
**1:05**
